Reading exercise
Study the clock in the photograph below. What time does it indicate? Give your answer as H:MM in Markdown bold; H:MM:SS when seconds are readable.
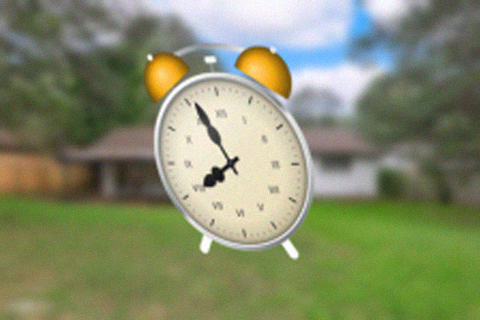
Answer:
**7:56**
